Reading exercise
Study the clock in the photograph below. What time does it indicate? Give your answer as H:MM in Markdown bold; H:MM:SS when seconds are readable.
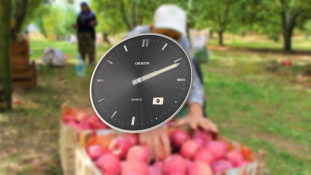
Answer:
**2:11**
